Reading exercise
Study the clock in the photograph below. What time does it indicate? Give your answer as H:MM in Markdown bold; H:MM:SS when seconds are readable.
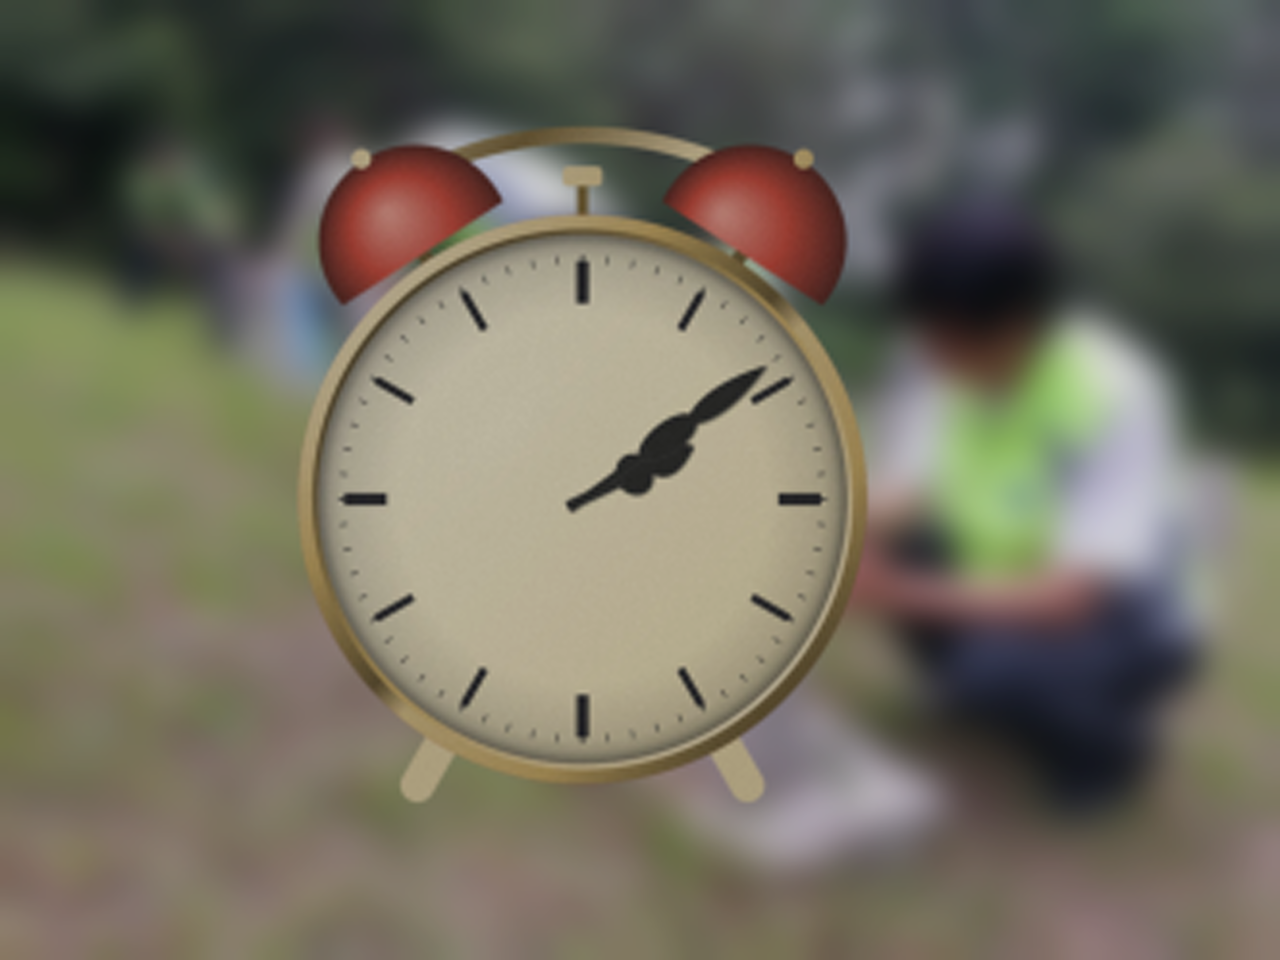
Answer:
**2:09**
